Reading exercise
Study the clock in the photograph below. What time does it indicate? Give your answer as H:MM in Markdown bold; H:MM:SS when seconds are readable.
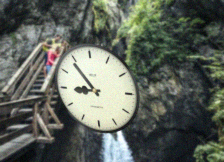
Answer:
**8:54**
